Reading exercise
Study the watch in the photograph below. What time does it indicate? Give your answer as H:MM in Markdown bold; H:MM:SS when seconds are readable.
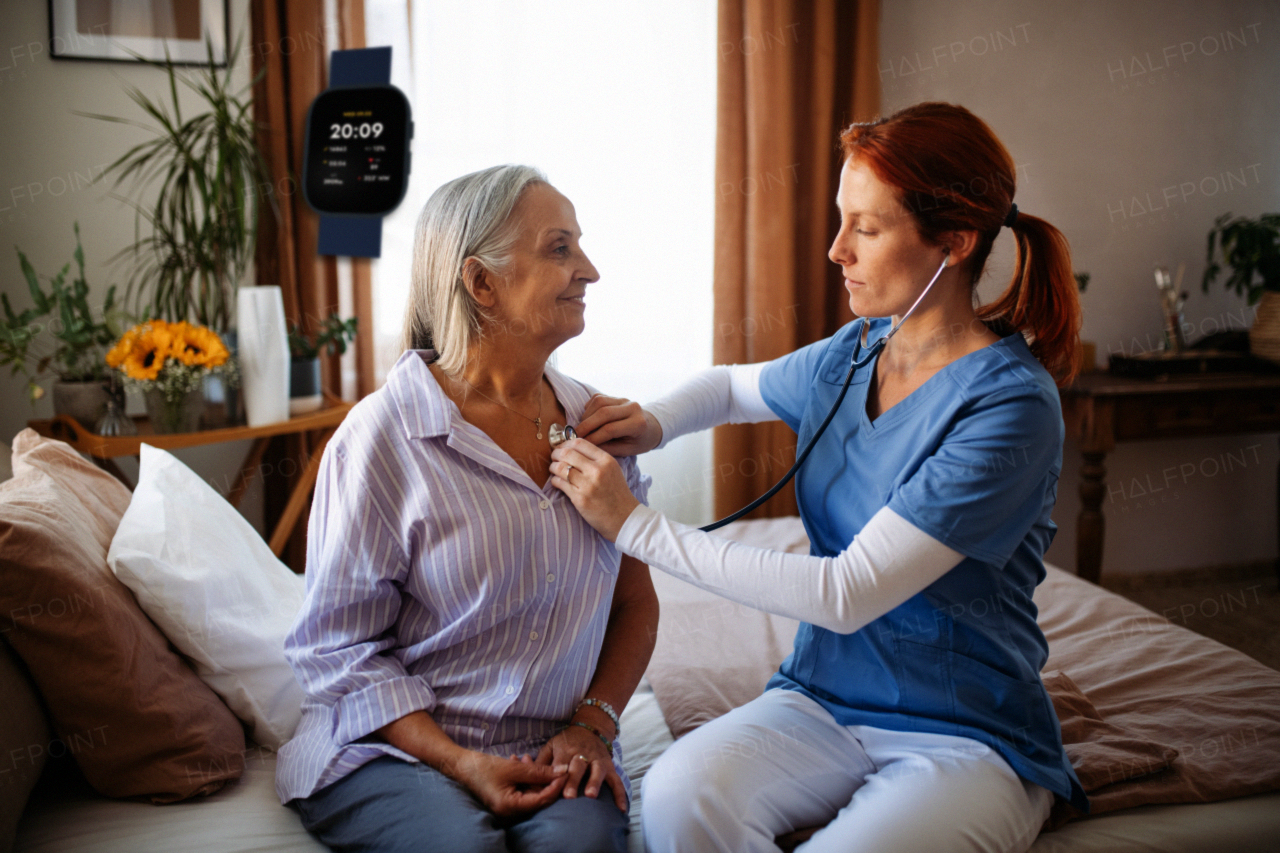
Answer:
**20:09**
